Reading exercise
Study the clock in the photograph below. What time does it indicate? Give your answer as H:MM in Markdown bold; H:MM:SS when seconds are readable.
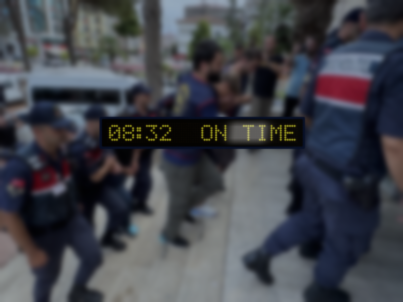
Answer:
**8:32**
